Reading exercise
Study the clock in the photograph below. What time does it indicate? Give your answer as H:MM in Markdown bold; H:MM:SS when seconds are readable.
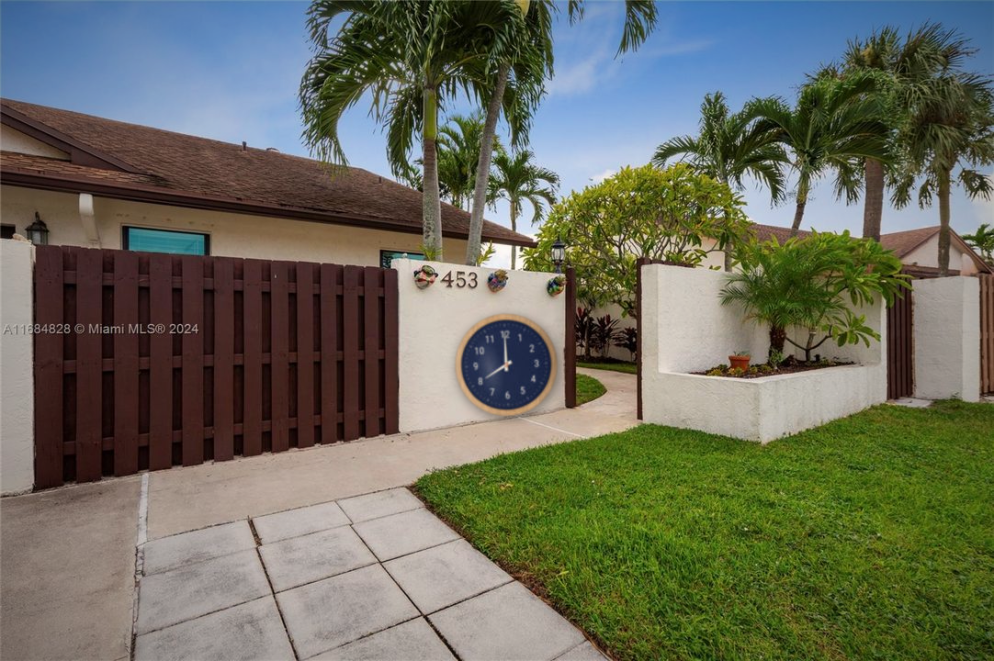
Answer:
**8:00**
